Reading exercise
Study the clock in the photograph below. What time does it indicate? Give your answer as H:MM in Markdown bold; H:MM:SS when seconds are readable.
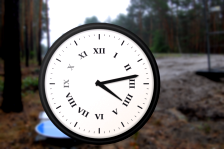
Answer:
**4:13**
